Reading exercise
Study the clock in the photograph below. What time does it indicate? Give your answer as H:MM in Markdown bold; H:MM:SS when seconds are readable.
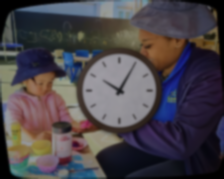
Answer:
**10:05**
